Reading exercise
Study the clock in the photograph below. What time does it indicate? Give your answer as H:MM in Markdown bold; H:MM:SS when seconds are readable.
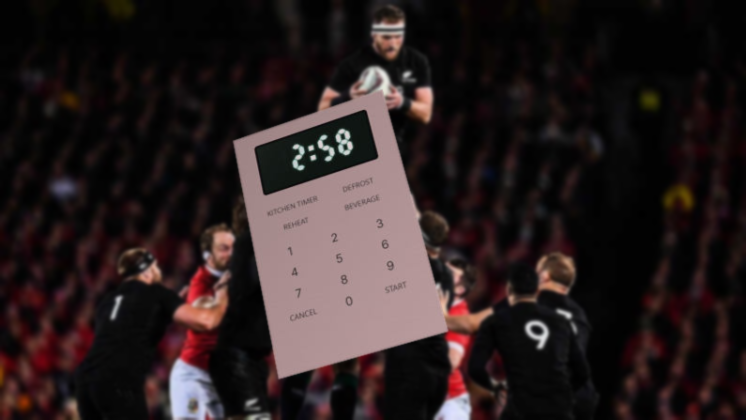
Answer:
**2:58**
